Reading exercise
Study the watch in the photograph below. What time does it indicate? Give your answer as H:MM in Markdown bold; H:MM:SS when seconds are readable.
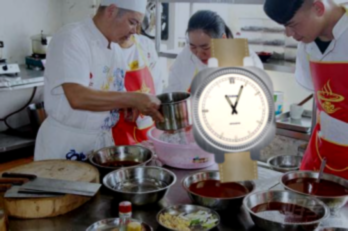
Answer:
**11:04**
